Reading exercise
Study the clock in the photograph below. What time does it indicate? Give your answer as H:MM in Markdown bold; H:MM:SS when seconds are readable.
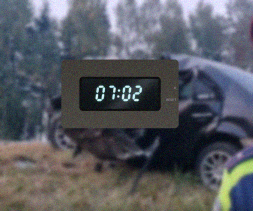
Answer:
**7:02**
